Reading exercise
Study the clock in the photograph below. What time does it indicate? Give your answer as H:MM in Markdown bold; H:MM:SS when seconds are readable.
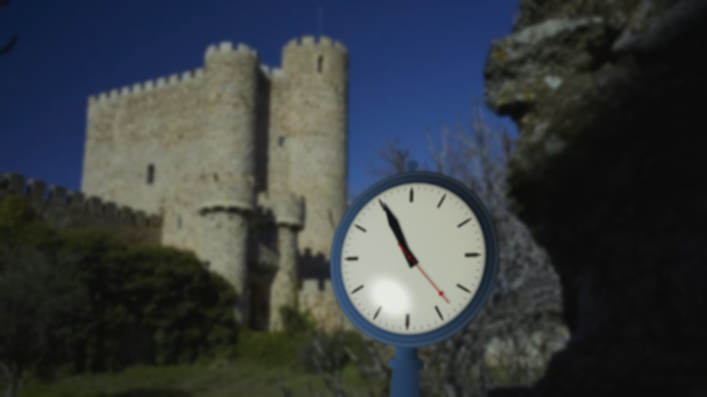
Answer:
**10:55:23**
